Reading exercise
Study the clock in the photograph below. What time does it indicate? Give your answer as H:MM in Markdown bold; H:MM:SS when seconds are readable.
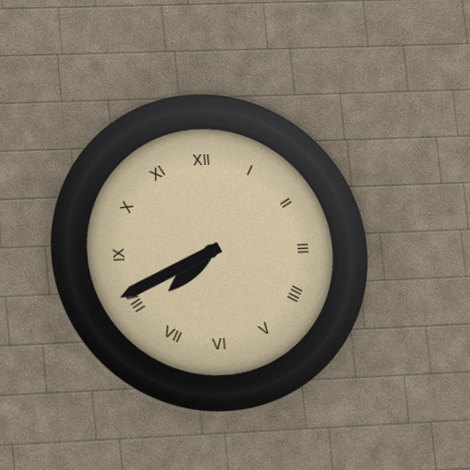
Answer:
**7:41**
